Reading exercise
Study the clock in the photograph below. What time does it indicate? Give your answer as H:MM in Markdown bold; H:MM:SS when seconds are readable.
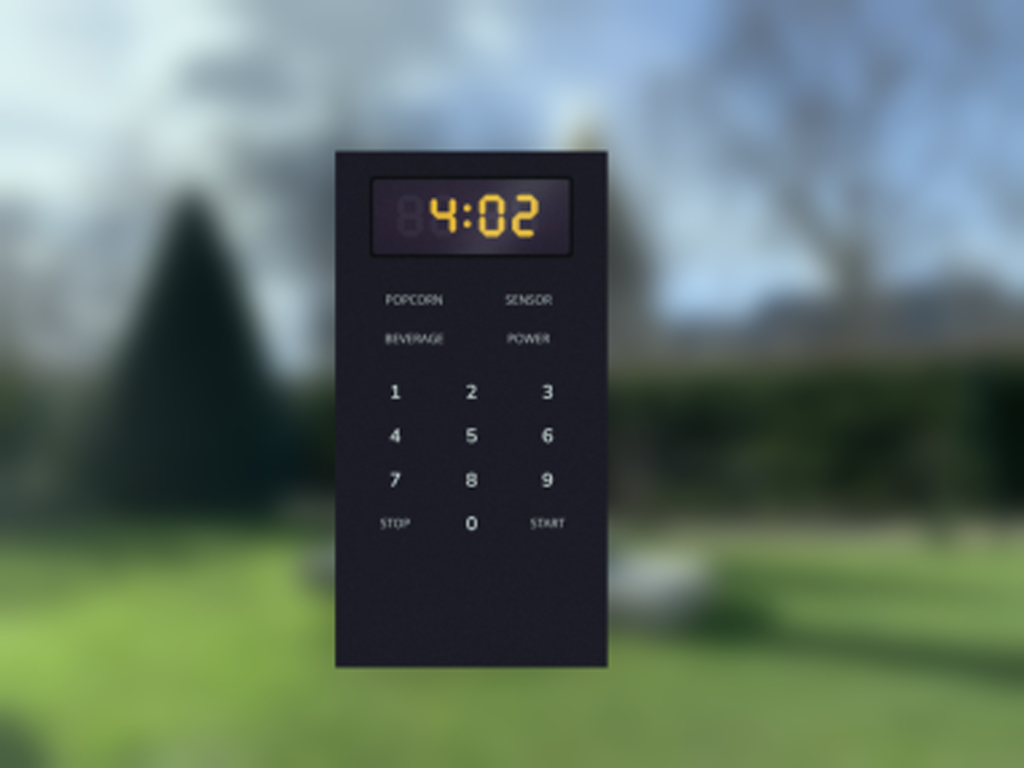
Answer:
**4:02**
